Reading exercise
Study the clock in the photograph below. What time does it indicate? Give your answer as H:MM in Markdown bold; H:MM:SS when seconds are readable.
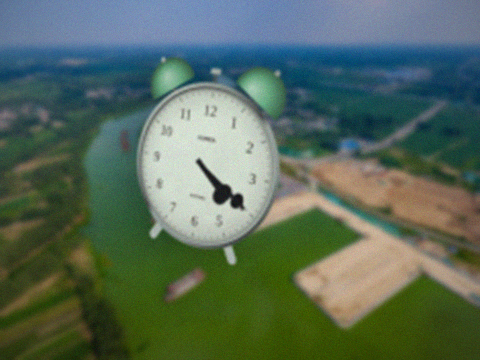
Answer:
**4:20**
